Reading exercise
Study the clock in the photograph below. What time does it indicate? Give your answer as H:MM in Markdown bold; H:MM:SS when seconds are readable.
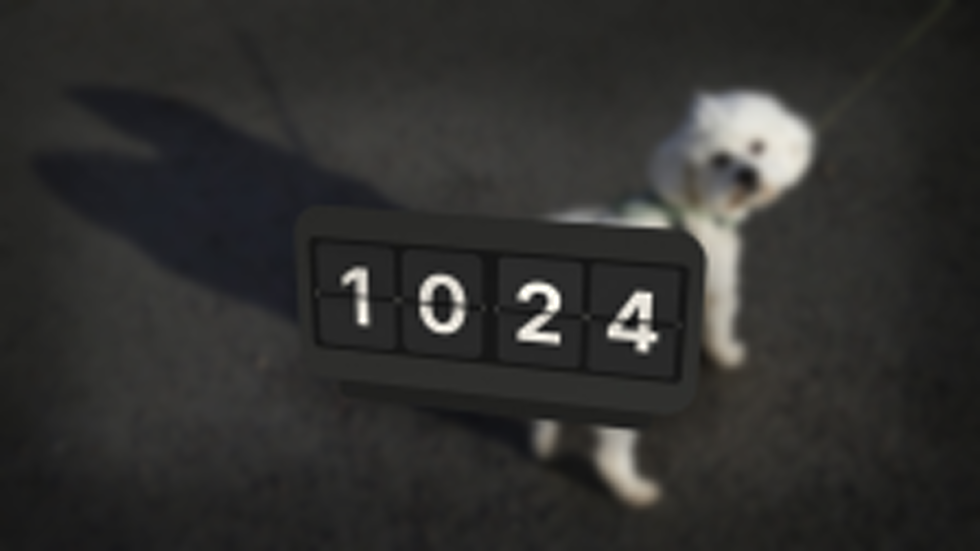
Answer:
**10:24**
